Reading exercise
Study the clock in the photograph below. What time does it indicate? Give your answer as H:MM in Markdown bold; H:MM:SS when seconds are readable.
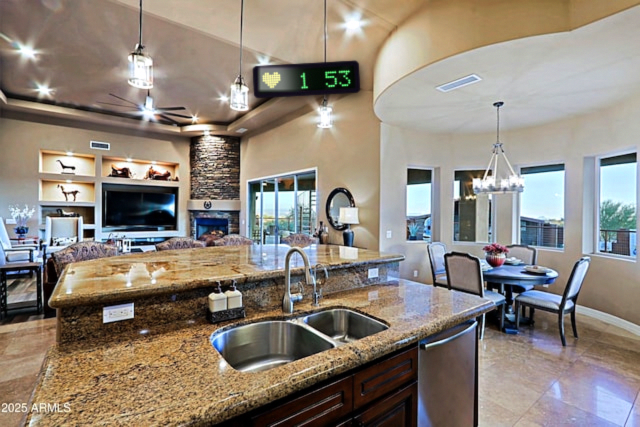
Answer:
**1:53**
